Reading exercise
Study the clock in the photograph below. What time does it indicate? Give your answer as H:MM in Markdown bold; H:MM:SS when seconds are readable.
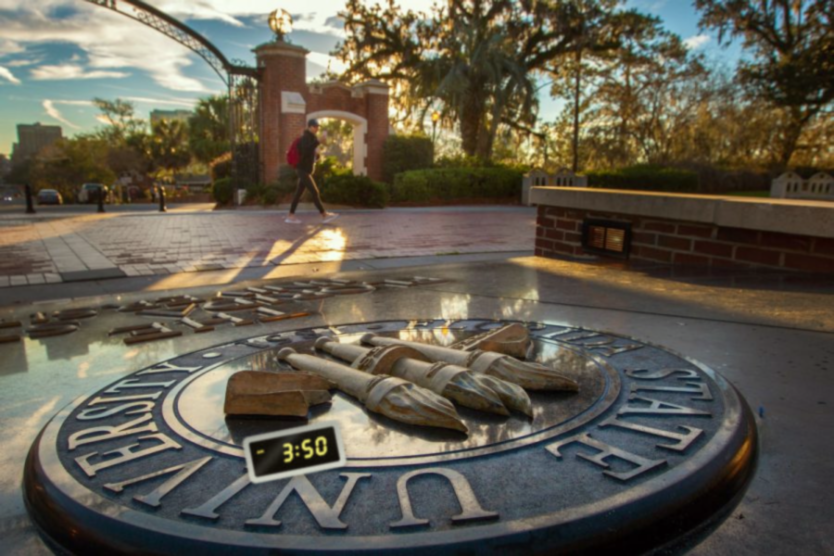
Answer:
**3:50**
